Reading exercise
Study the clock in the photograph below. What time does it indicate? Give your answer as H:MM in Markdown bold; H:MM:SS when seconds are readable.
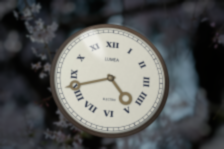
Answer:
**4:42**
